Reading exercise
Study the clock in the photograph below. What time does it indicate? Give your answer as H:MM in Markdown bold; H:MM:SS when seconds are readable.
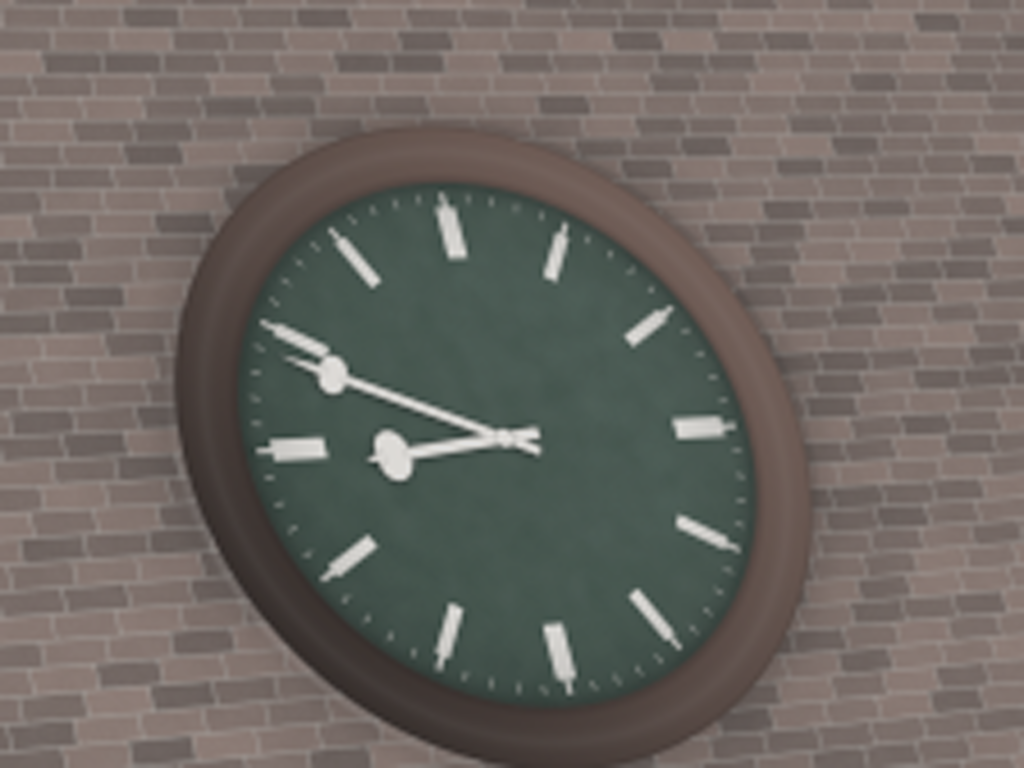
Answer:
**8:49**
